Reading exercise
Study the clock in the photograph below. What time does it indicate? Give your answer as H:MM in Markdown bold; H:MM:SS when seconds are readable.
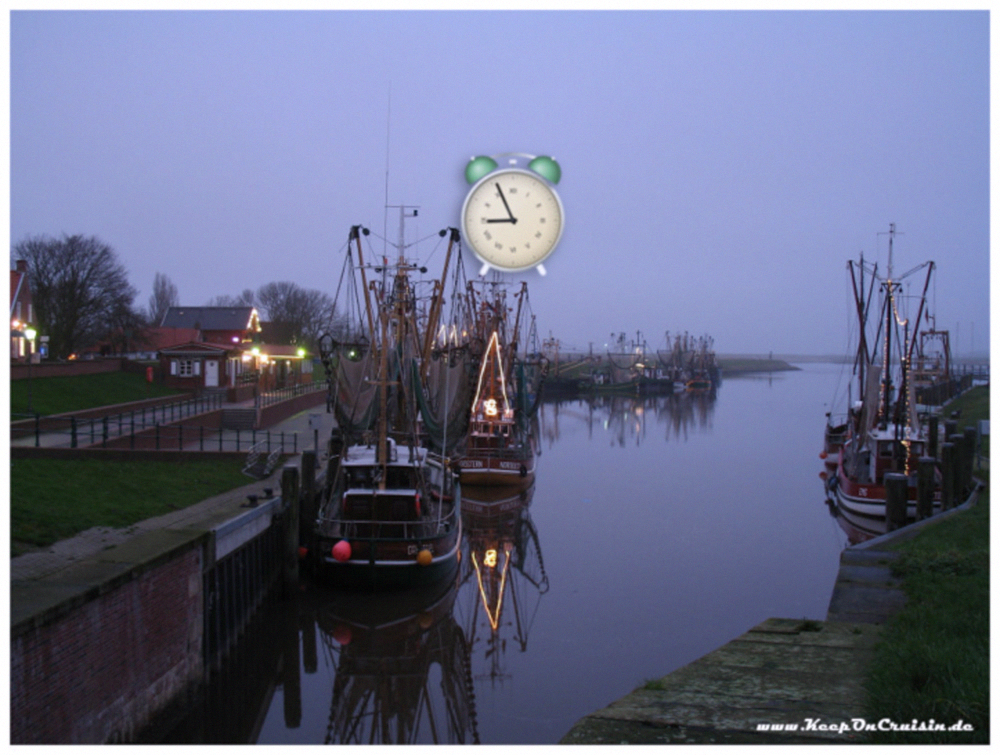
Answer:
**8:56**
